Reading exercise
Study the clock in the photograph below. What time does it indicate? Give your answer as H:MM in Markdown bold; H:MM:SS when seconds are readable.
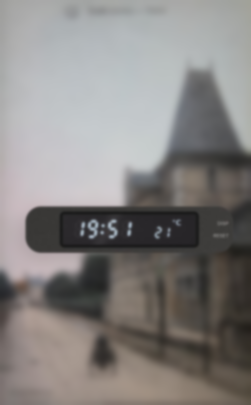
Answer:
**19:51**
